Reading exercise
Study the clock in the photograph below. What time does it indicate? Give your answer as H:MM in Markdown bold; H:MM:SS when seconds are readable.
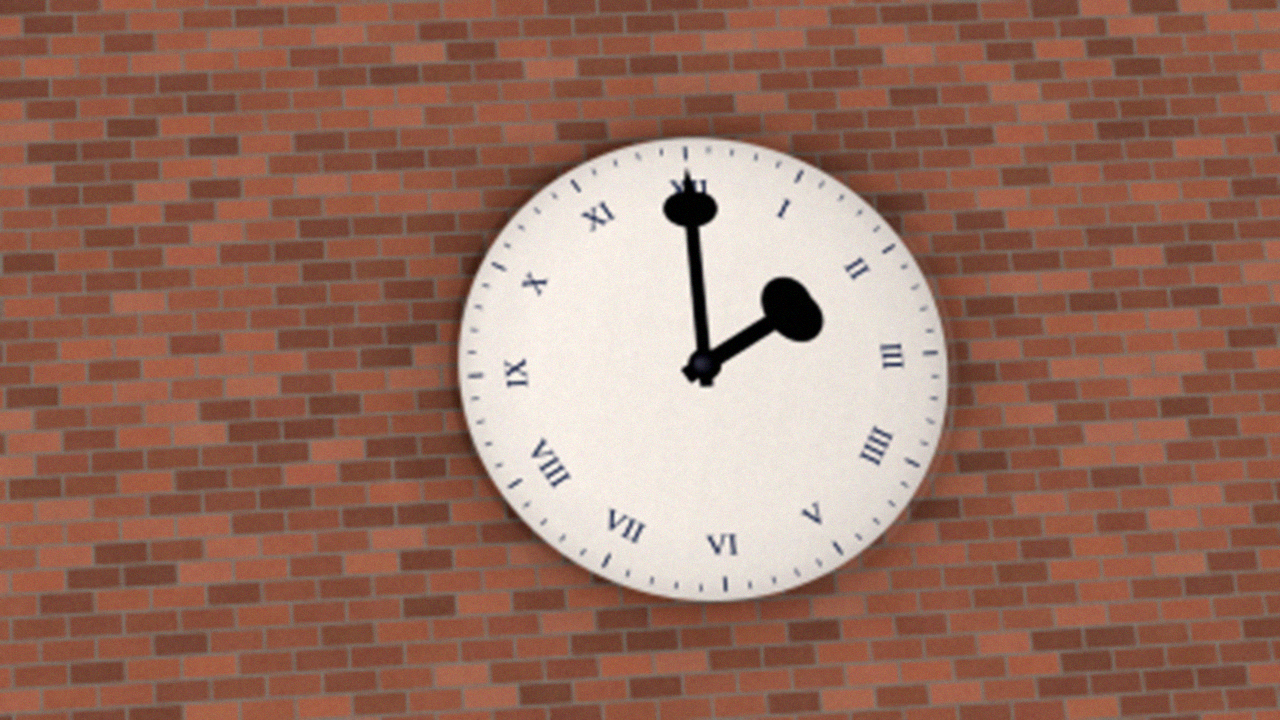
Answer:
**2:00**
